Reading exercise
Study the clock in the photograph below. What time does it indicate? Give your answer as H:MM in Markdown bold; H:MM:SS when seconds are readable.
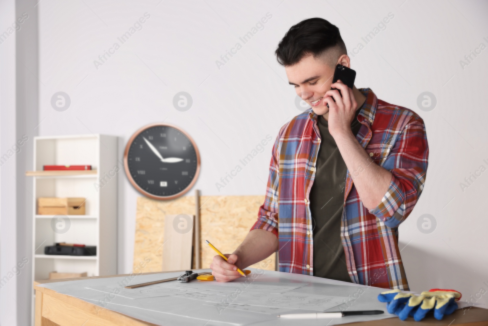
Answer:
**2:53**
